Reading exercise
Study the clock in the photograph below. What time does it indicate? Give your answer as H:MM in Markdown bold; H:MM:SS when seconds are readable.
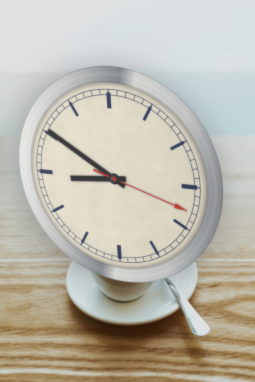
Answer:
**8:50:18**
